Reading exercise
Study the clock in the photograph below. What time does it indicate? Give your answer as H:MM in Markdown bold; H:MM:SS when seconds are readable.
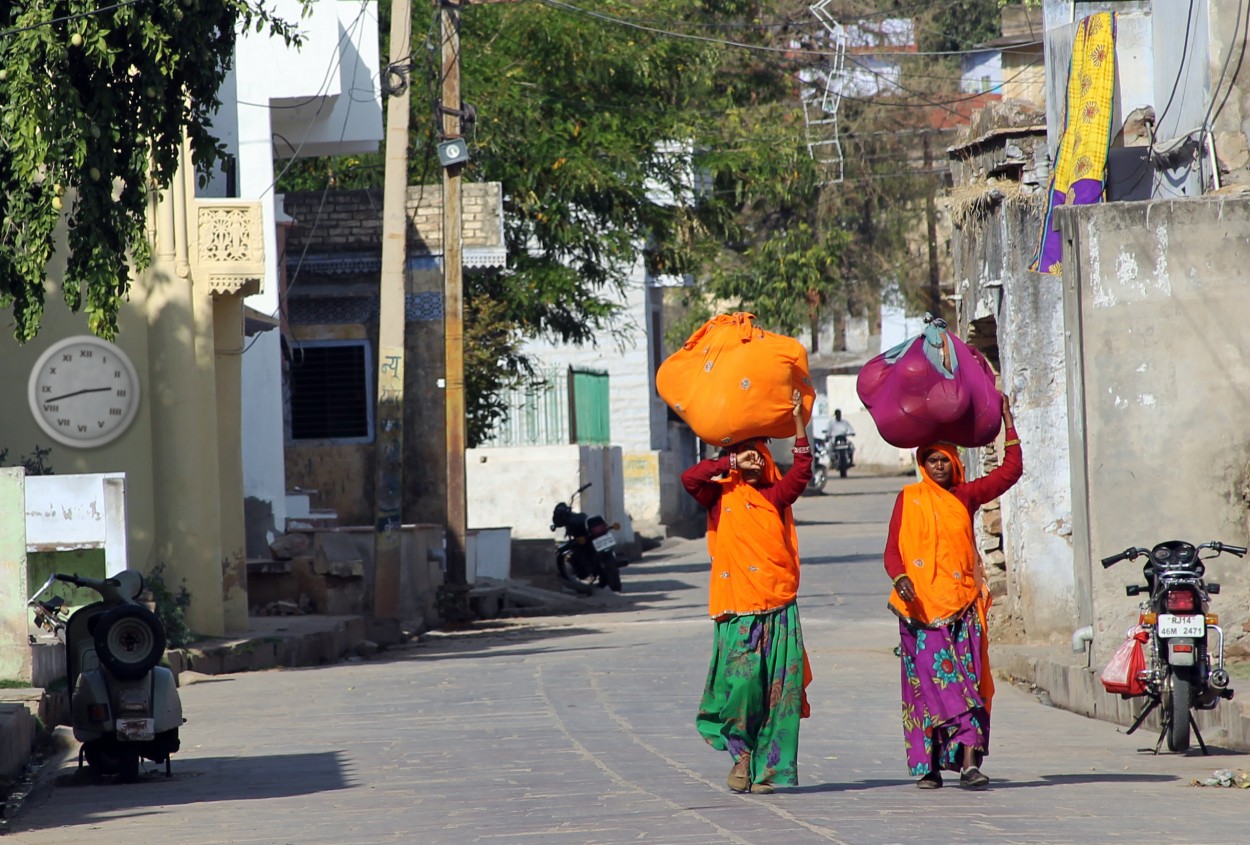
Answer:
**2:42**
